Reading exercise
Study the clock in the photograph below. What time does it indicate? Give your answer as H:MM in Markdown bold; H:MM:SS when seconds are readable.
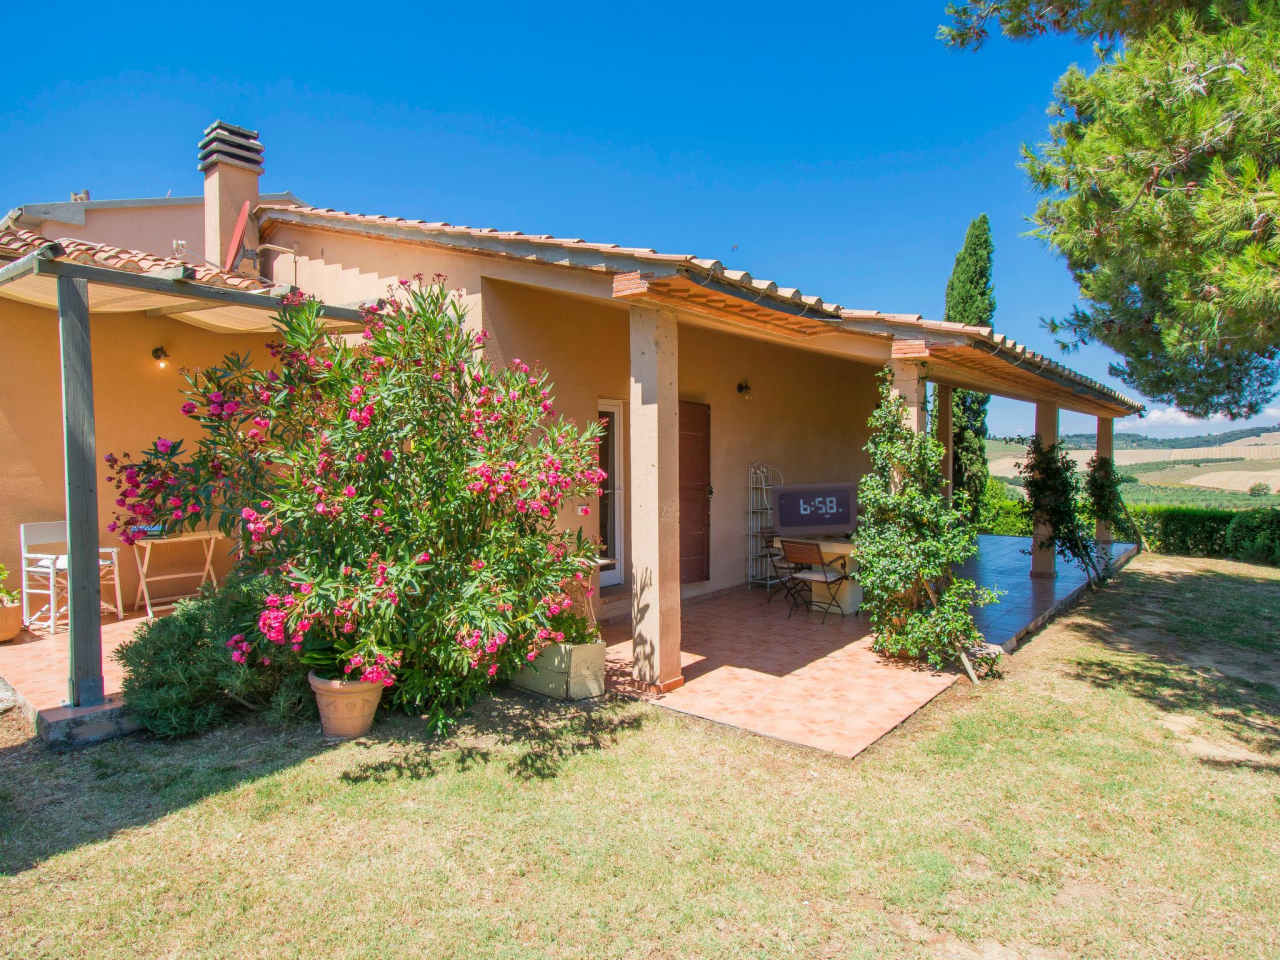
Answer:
**6:58**
